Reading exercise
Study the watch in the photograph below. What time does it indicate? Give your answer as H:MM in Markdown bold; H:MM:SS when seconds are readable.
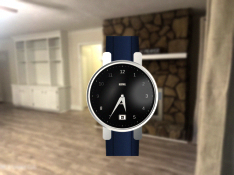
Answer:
**5:35**
